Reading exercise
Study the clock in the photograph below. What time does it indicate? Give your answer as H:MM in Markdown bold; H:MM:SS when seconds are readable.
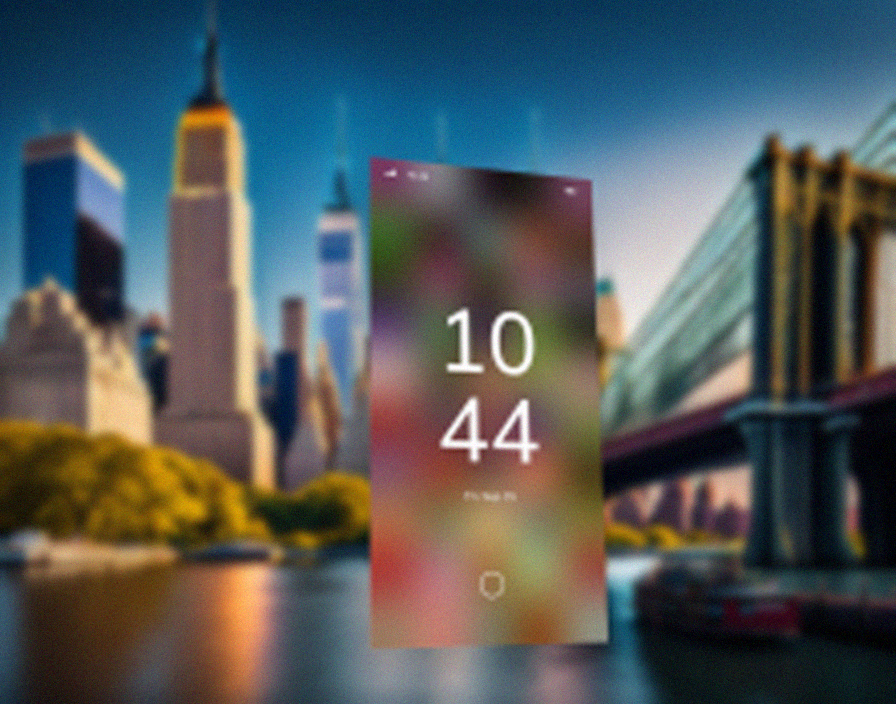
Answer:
**10:44**
